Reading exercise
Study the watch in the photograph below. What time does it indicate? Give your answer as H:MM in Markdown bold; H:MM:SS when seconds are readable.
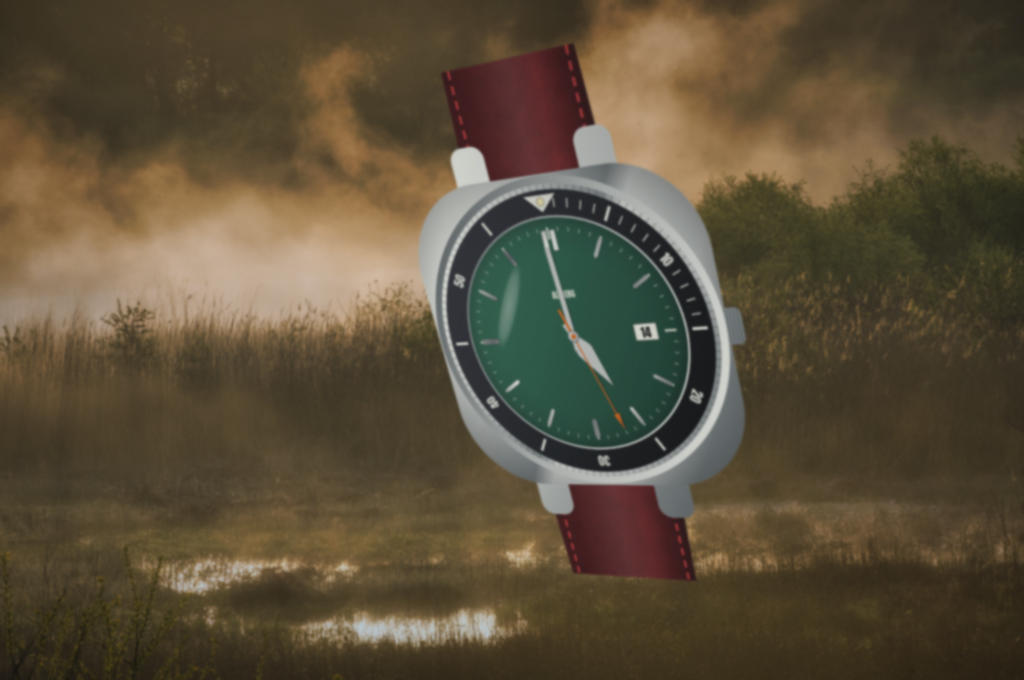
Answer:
**4:59:27**
